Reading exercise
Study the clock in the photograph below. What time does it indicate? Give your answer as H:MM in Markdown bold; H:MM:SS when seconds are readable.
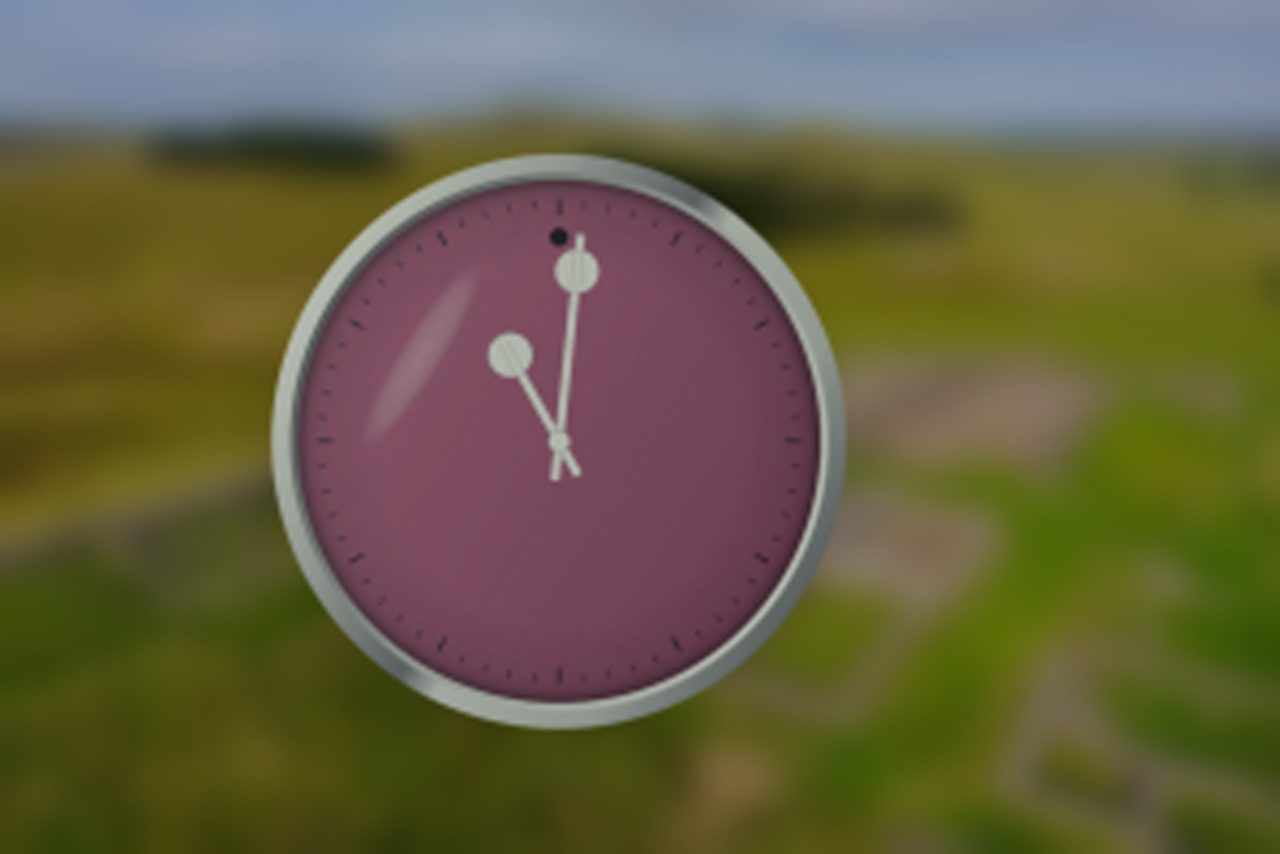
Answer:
**11:01**
